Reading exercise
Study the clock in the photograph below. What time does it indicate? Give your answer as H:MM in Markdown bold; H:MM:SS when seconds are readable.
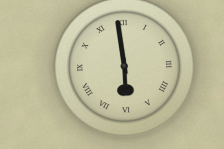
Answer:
**5:59**
